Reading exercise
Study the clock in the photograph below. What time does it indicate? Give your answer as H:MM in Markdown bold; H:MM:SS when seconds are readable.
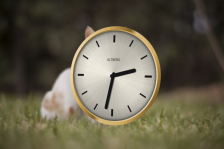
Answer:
**2:32**
